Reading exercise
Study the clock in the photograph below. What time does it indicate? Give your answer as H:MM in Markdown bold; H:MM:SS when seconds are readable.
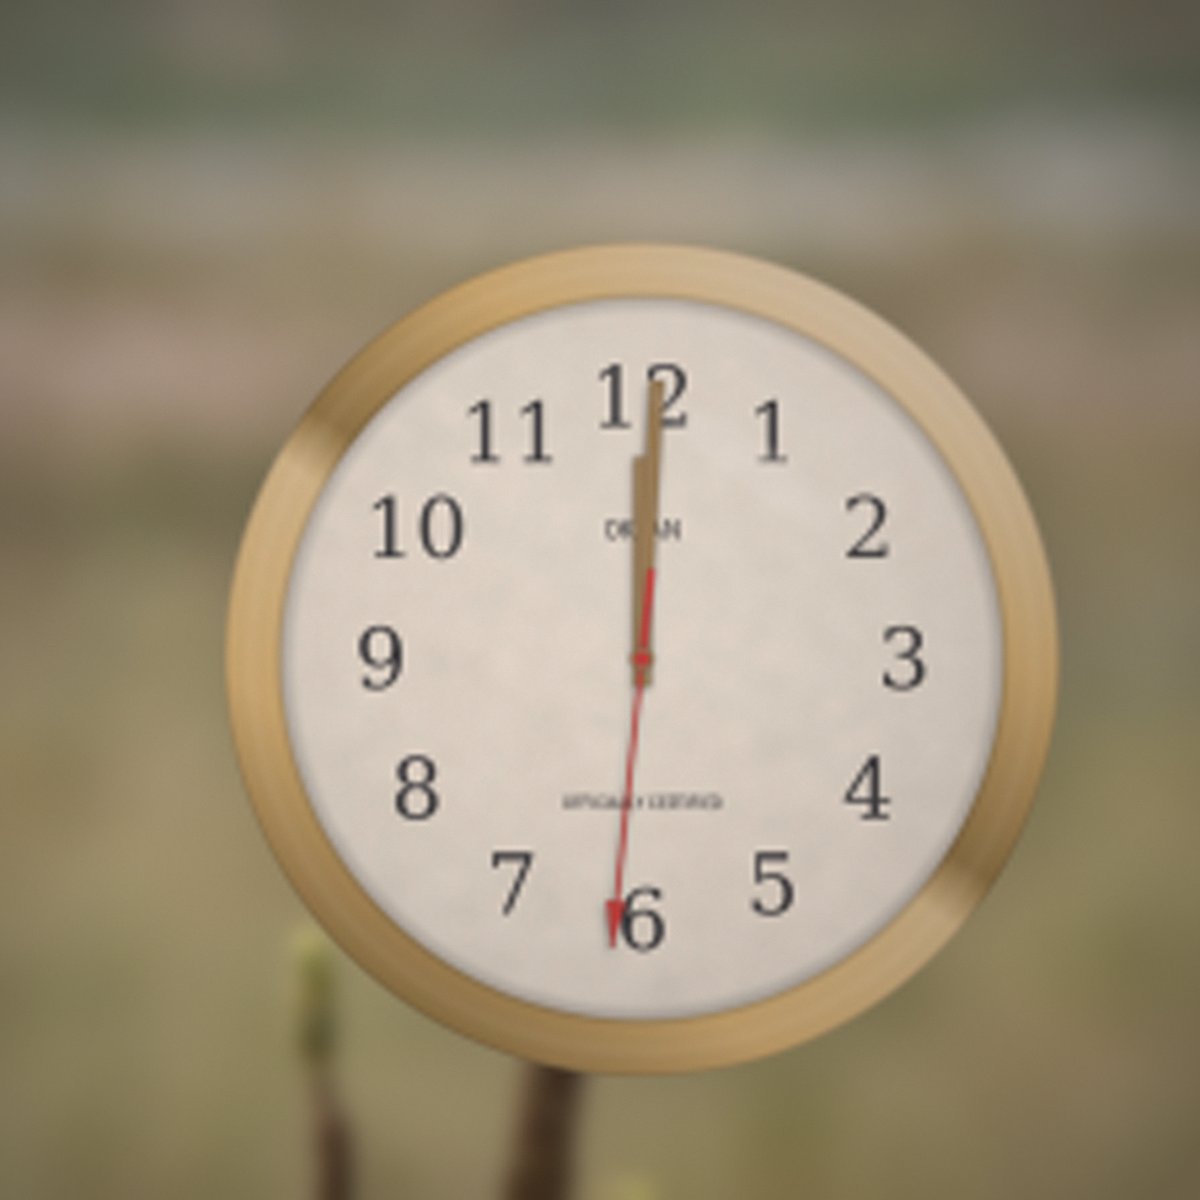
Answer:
**12:00:31**
